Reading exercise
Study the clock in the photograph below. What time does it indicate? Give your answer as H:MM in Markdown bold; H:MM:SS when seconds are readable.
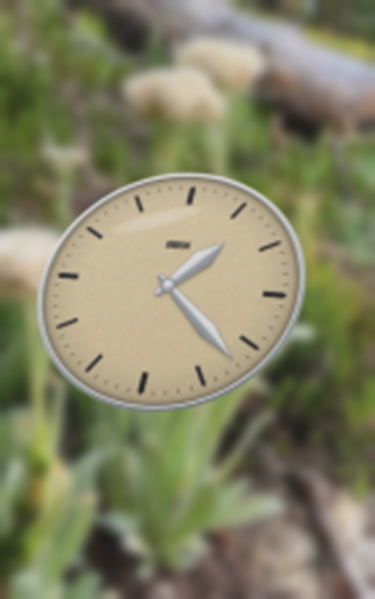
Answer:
**1:22**
